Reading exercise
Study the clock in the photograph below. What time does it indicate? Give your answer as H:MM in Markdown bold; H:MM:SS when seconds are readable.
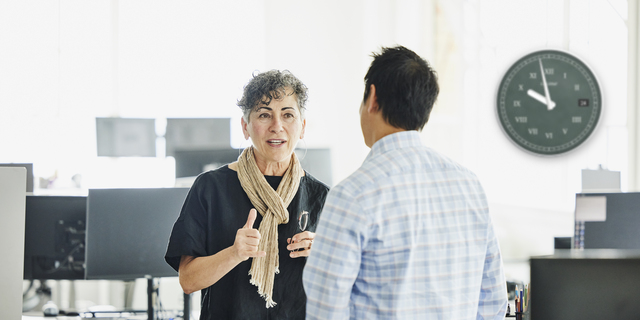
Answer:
**9:58**
